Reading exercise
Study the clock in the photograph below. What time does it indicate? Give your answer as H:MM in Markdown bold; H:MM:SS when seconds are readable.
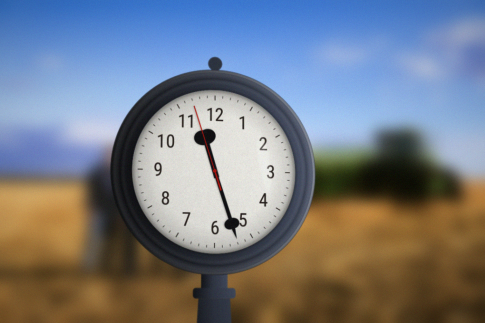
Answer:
**11:26:57**
